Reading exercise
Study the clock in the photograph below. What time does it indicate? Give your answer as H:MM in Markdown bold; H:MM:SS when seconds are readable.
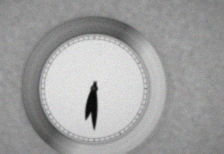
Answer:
**6:30**
